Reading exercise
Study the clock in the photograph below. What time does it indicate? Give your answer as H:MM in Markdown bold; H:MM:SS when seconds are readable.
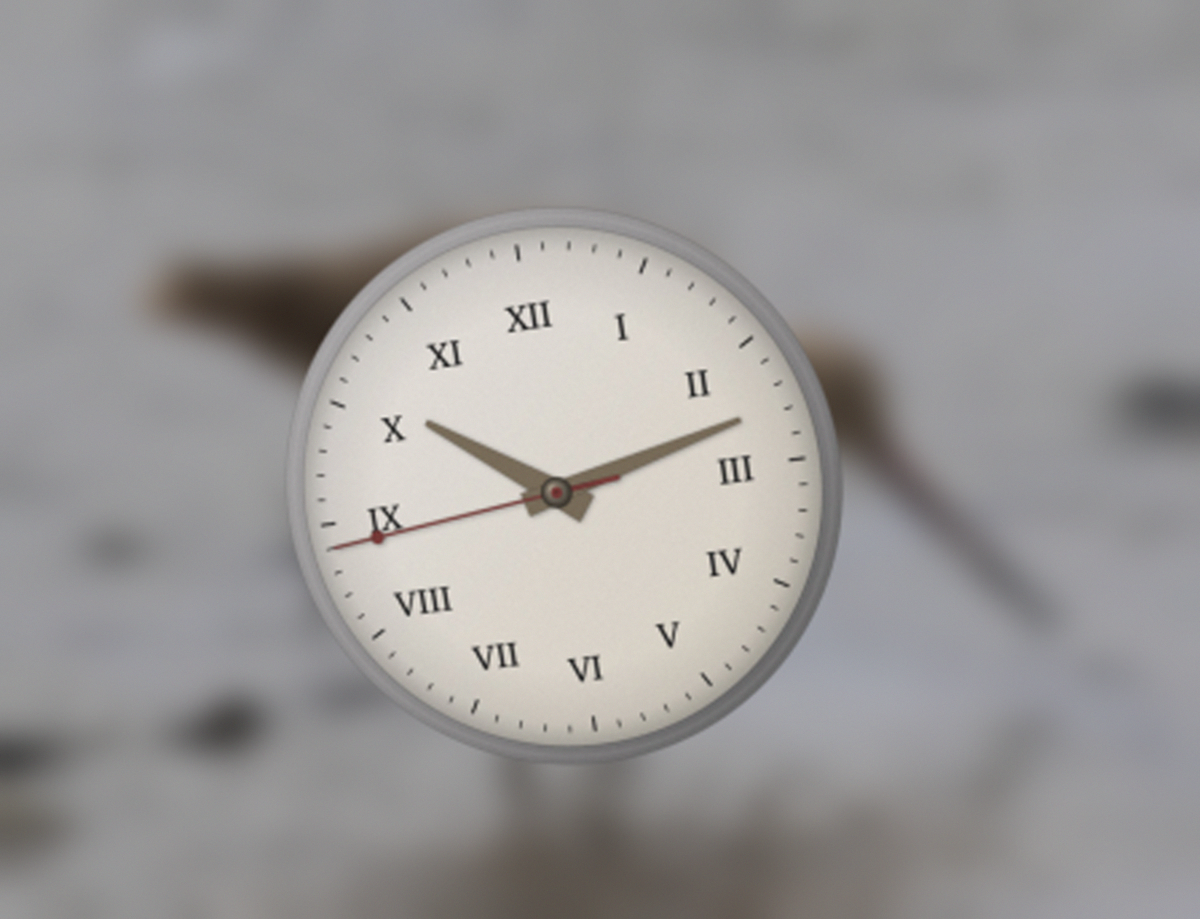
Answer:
**10:12:44**
